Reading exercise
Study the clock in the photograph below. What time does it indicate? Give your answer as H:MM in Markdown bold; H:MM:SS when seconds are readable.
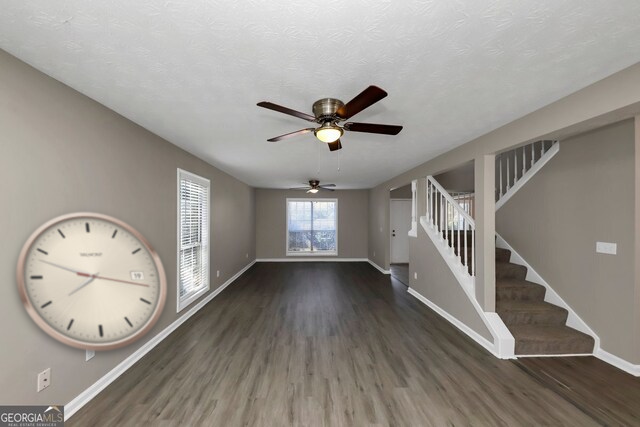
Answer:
**7:48:17**
